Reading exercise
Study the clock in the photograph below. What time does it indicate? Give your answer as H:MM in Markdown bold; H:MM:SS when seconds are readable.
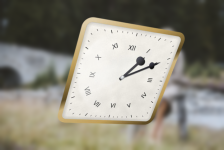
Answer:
**1:10**
